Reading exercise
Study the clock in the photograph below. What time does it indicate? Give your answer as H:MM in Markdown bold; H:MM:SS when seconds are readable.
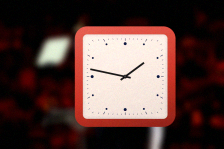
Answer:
**1:47**
